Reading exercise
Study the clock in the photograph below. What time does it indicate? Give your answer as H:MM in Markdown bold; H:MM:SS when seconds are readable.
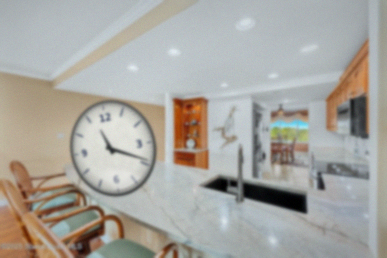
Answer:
**11:19**
